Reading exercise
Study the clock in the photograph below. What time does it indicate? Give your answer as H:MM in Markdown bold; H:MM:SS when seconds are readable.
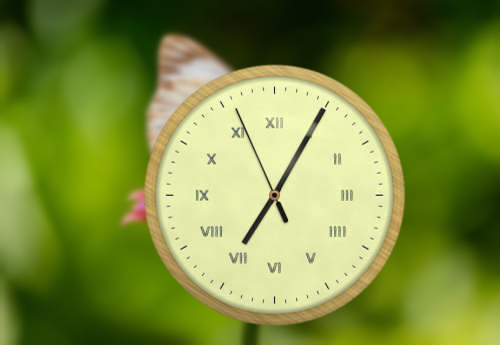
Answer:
**7:04:56**
